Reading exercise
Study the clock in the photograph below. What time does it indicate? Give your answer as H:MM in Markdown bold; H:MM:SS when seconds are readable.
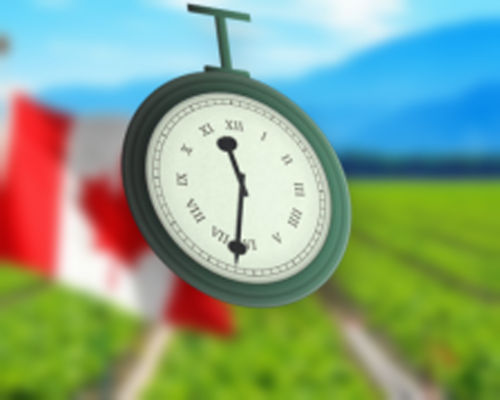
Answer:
**11:32**
